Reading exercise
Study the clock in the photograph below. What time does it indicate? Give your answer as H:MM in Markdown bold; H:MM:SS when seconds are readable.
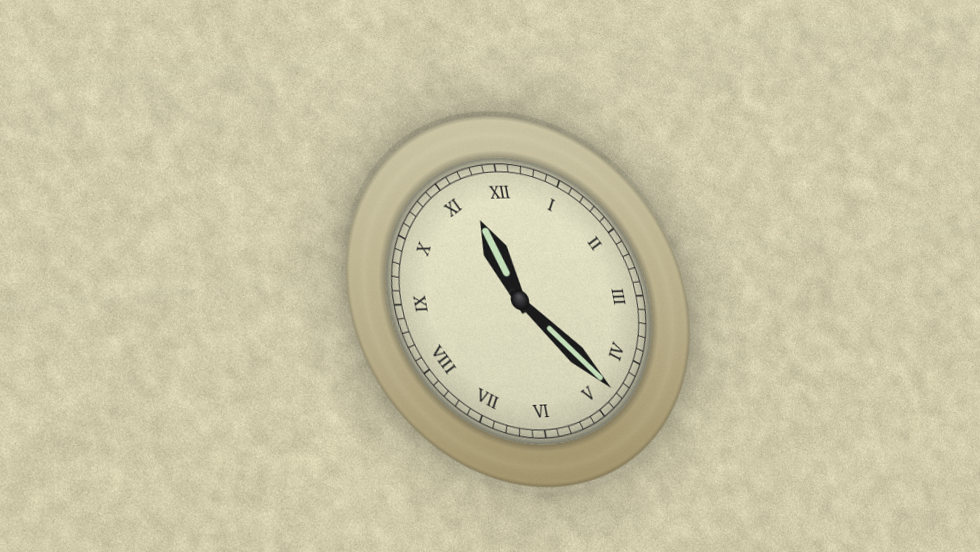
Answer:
**11:23**
